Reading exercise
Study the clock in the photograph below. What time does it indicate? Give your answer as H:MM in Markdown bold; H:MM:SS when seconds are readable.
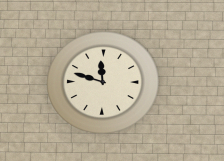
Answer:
**11:48**
